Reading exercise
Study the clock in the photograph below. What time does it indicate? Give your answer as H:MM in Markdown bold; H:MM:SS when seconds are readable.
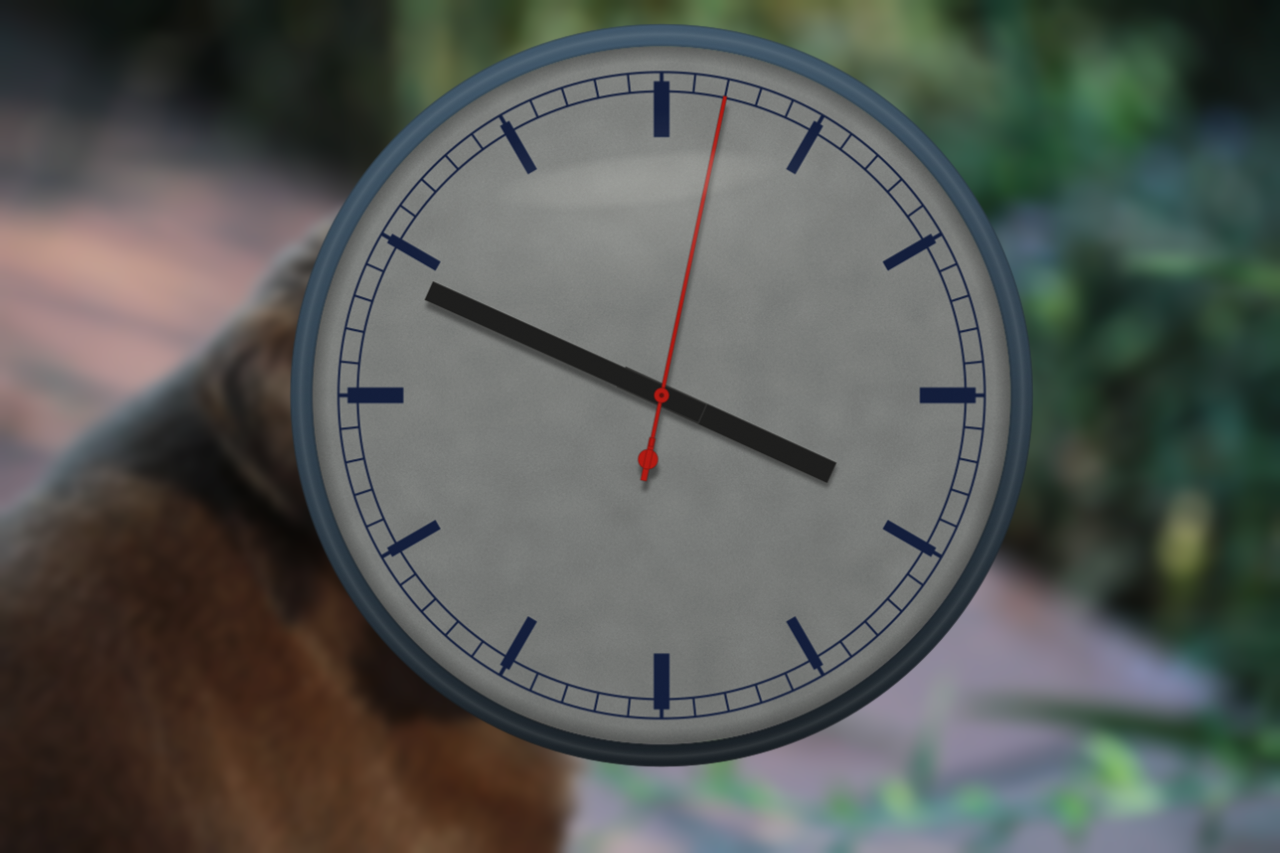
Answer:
**3:49:02**
